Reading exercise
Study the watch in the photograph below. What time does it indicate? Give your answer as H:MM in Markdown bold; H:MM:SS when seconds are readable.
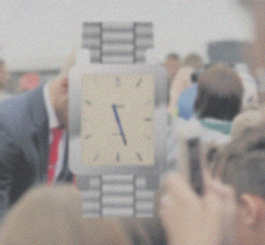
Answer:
**11:27**
